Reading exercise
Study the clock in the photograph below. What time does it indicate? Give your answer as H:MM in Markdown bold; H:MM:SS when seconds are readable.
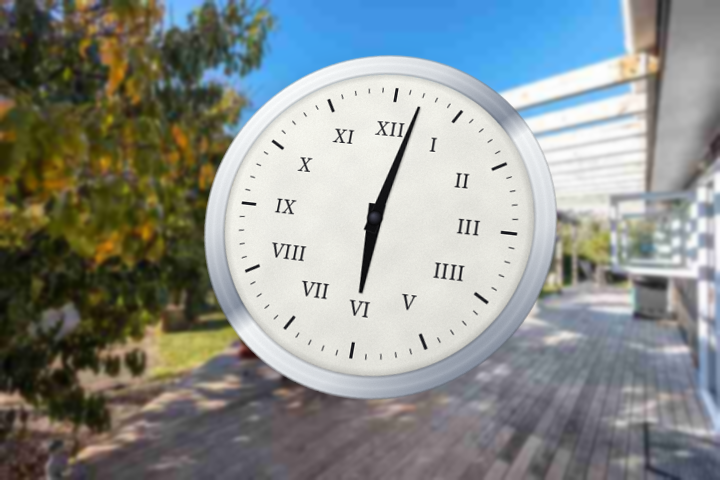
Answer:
**6:02**
